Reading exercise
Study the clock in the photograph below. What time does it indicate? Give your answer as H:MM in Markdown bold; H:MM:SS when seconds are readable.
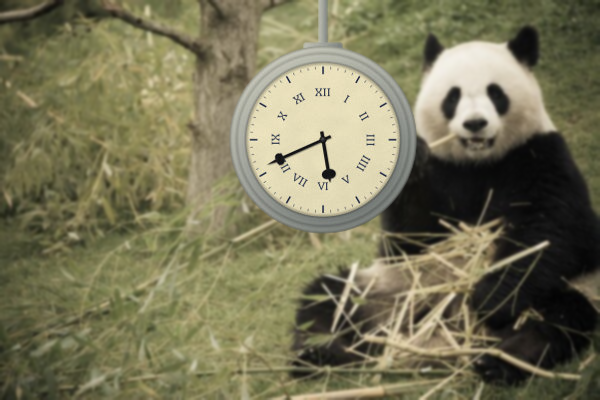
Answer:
**5:41**
